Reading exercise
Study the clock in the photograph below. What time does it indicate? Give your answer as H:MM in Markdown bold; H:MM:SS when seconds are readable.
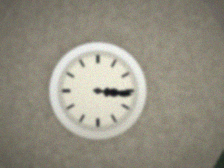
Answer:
**3:16**
